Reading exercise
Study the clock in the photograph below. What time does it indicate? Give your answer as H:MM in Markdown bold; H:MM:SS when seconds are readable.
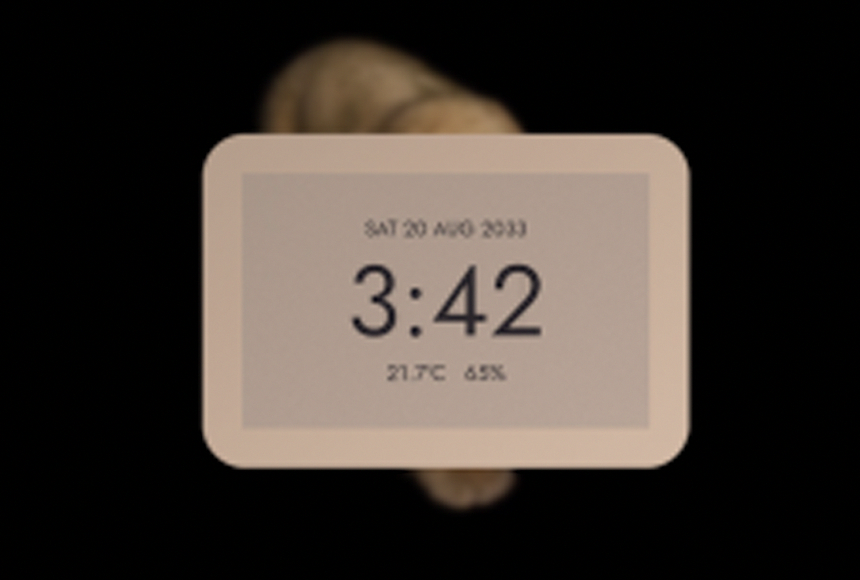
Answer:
**3:42**
